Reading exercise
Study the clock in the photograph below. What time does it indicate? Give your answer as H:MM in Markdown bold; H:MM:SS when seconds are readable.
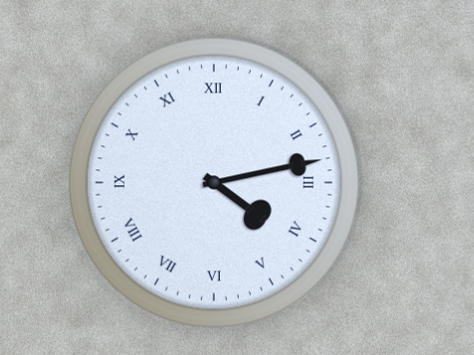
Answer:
**4:13**
